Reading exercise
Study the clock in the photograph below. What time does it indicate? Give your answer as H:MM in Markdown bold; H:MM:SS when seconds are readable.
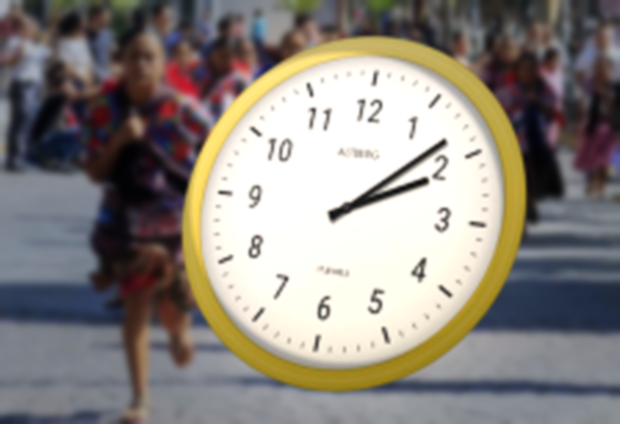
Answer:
**2:08**
